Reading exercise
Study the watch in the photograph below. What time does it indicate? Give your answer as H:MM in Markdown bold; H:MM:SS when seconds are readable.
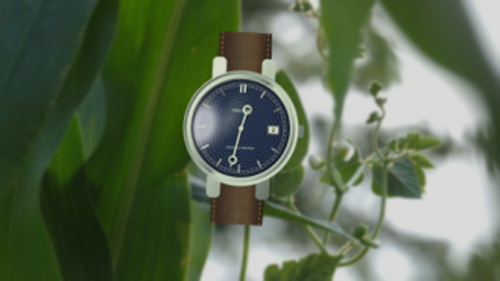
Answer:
**12:32**
